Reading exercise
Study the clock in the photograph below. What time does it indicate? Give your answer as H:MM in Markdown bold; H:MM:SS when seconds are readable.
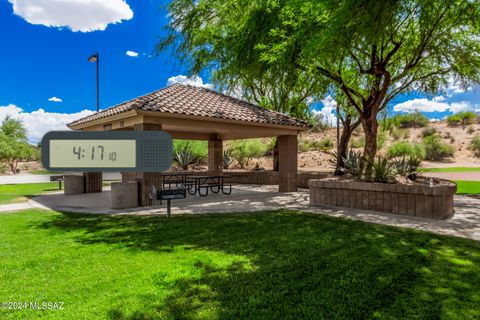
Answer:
**4:17**
